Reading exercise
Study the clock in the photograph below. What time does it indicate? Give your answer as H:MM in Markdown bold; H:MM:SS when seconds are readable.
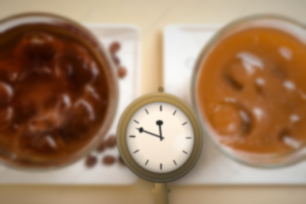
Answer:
**11:48**
